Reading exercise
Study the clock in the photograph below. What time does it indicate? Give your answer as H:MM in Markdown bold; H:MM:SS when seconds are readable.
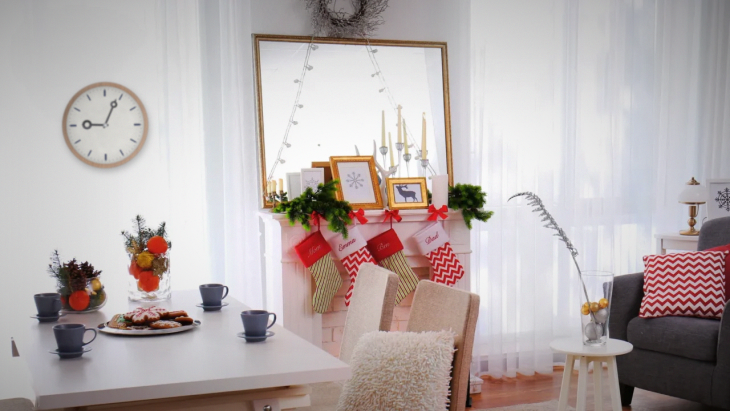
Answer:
**9:04**
